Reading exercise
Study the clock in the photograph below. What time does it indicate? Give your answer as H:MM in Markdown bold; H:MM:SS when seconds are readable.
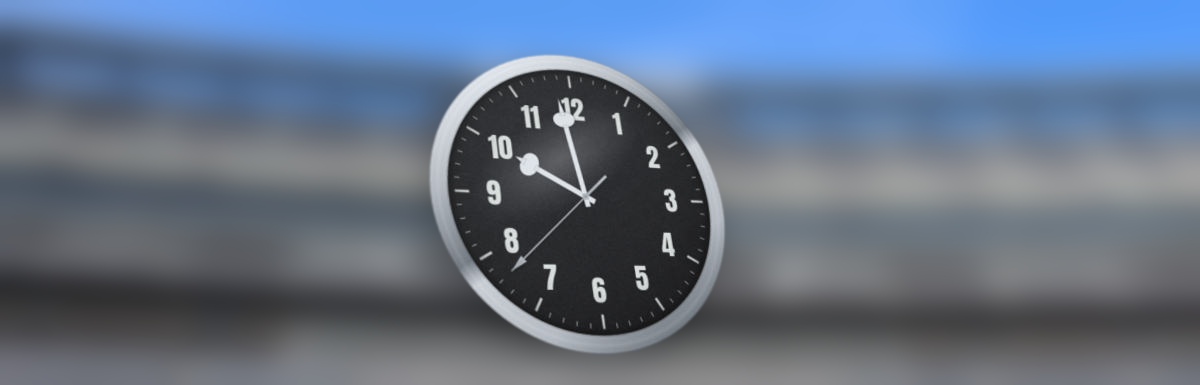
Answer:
**9:58:38**
